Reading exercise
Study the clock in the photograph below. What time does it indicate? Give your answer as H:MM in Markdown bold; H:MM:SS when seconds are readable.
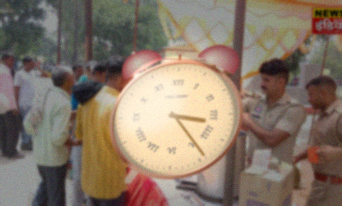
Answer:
**3:24**
